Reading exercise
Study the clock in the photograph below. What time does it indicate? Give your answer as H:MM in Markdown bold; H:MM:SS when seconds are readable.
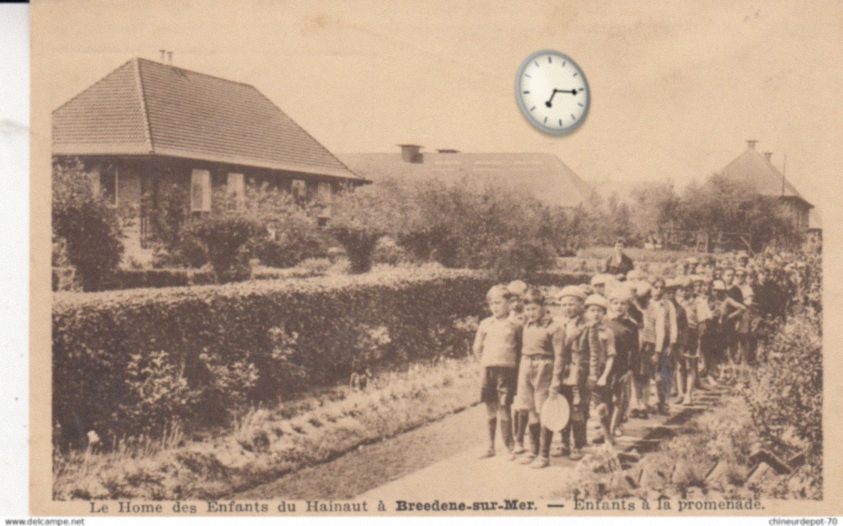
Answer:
**7:16**
